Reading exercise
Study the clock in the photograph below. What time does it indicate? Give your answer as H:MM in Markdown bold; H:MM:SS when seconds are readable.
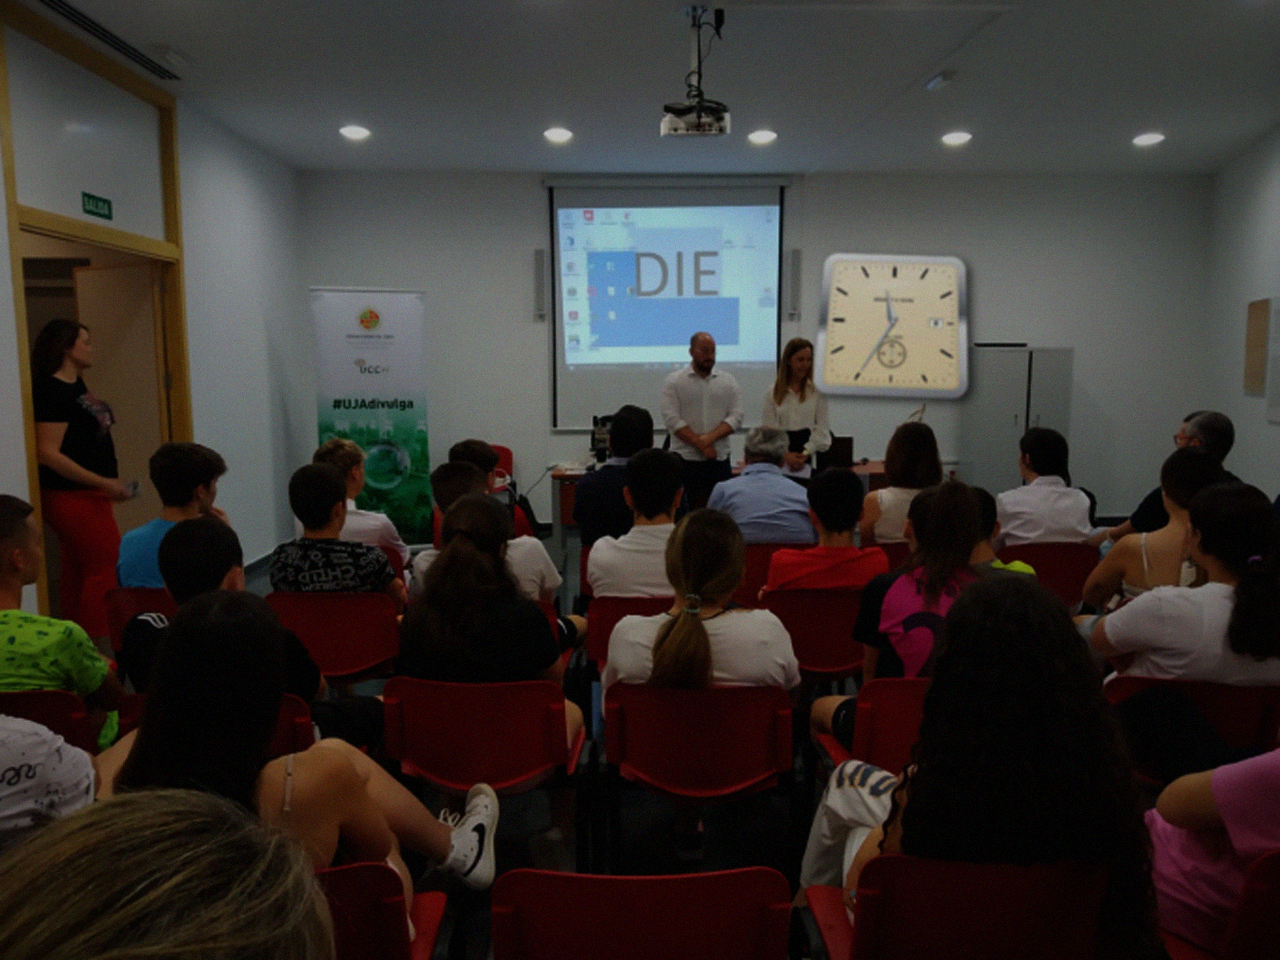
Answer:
**11:35**
